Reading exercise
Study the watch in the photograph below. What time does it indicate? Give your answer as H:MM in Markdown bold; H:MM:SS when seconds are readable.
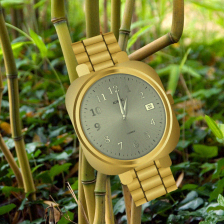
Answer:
**1:01**
